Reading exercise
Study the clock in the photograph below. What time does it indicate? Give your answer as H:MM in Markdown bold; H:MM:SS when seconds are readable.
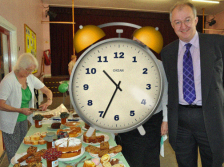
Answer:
**10:34**
